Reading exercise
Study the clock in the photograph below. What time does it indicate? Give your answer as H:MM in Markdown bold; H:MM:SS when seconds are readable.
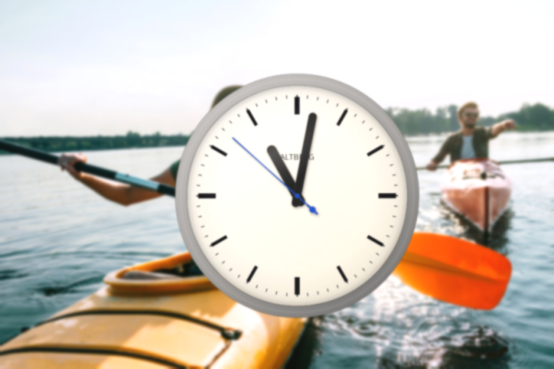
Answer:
**11:01:52**
